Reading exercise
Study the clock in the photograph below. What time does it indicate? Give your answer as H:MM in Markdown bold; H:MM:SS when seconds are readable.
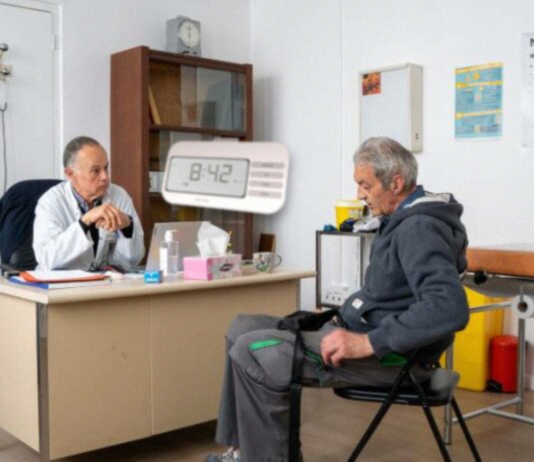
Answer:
**8:42**
